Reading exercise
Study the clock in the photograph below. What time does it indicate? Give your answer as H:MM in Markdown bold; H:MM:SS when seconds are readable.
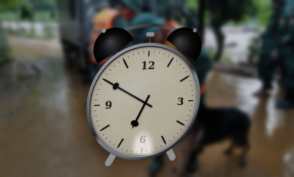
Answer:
**6:50**
